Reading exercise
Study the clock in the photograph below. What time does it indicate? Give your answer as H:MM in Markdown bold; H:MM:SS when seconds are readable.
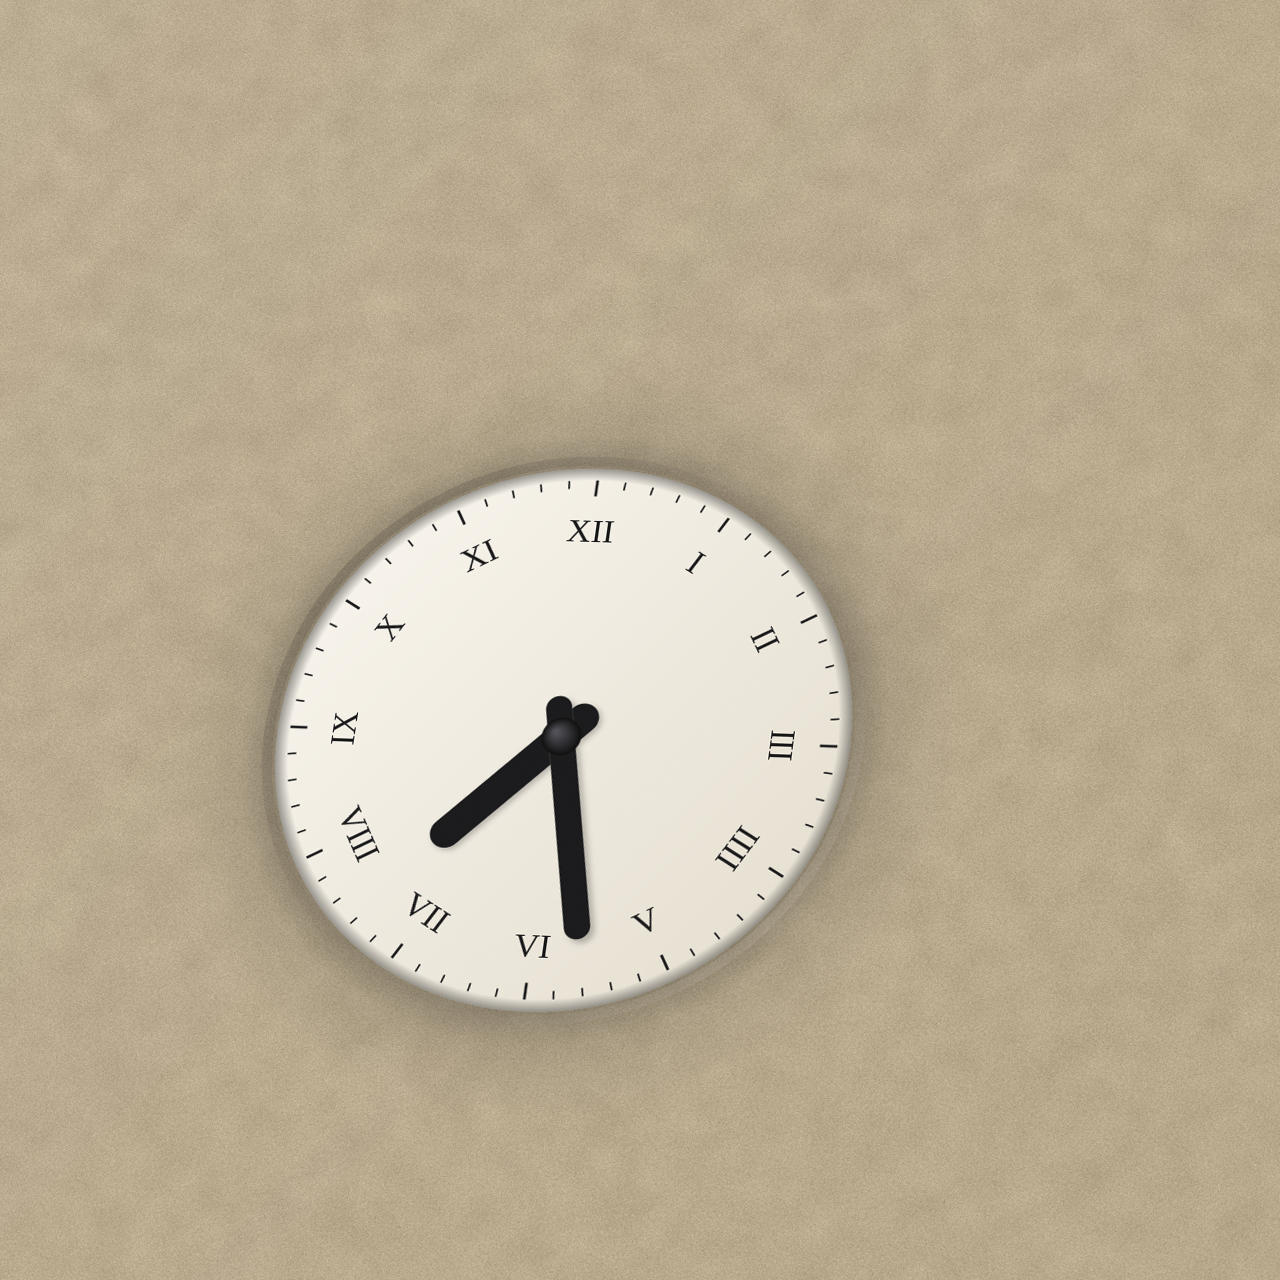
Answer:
**7:28**
